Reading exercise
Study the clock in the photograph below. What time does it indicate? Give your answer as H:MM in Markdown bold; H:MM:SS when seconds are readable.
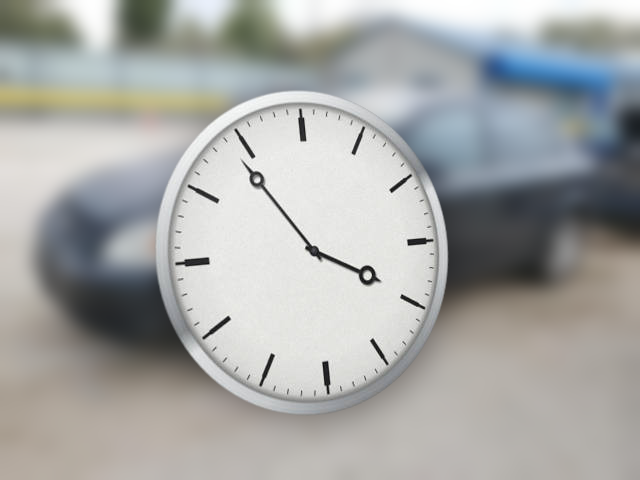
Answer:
**3:54**
